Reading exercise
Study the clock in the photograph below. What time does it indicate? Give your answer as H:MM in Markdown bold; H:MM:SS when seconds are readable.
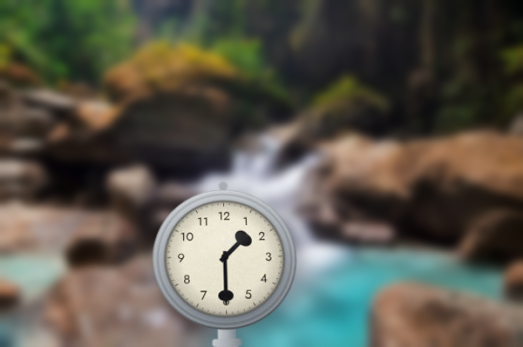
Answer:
**1:30**
